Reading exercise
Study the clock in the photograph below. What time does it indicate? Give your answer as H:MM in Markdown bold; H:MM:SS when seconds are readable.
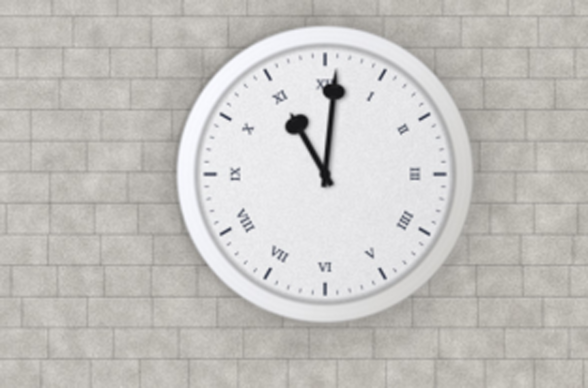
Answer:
**11:01**
